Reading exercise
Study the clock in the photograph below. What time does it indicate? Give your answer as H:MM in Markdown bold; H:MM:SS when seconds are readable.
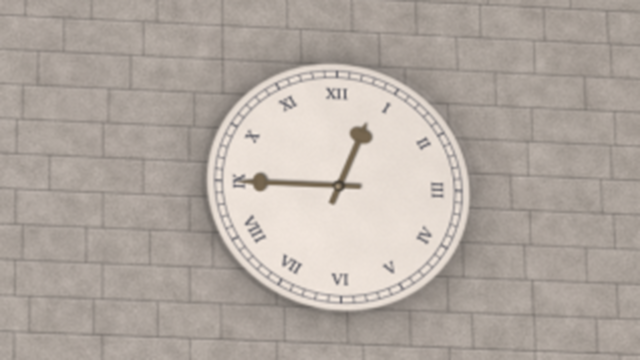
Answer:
**12:45**
